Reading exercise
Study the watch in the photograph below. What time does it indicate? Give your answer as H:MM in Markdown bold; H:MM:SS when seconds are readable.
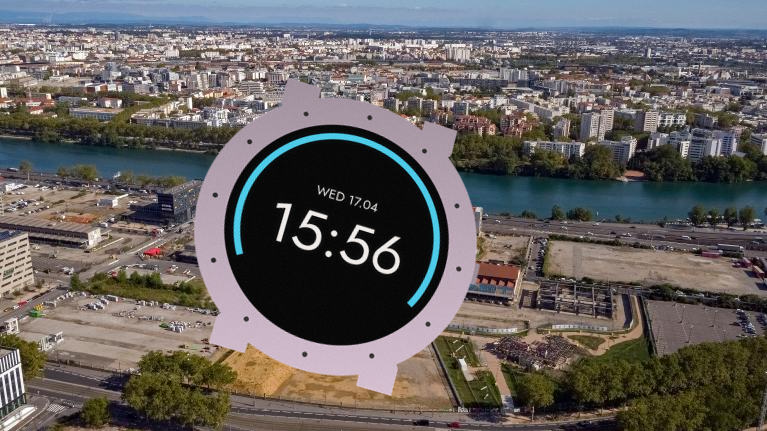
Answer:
**15:56**
